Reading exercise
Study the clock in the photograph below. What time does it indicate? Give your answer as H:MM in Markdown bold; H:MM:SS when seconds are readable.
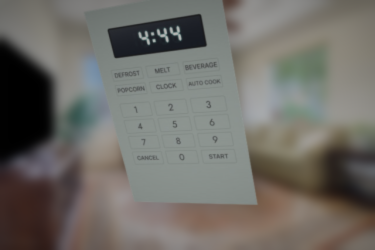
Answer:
**4:44**
